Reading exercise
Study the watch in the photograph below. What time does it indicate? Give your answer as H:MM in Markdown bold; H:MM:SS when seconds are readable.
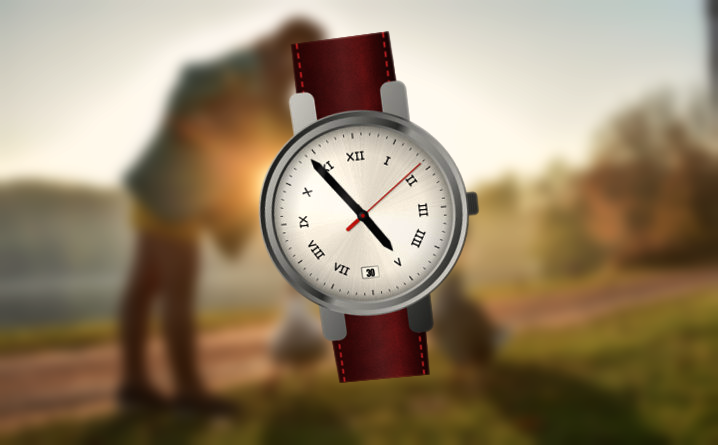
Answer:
**4:54:09**
